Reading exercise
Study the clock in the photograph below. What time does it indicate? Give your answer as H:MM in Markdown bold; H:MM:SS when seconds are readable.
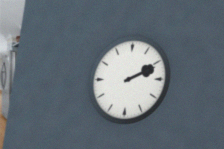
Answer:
**2:11**
